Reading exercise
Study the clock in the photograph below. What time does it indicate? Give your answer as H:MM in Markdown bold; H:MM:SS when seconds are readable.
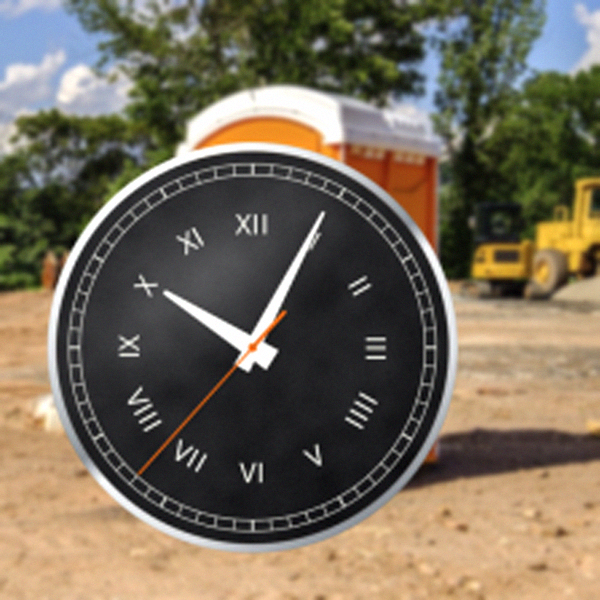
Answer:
**10:04:37**
